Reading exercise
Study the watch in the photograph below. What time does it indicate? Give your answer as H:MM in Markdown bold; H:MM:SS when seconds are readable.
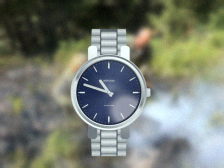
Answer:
**10:48**
